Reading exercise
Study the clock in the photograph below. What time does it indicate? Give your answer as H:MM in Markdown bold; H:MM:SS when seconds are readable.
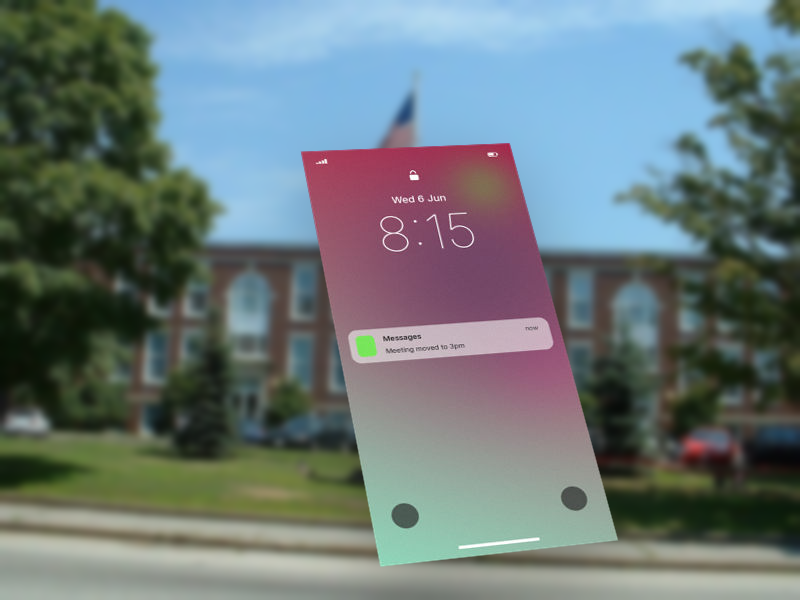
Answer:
**8:15**
